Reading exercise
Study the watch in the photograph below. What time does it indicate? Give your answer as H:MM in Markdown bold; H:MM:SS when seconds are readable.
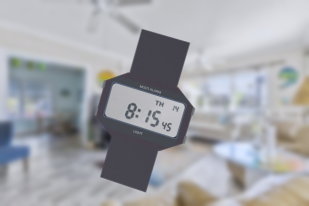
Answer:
**8:15:45**
